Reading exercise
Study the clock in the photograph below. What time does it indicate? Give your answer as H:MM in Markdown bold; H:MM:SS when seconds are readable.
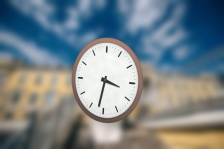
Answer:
**3:32**
